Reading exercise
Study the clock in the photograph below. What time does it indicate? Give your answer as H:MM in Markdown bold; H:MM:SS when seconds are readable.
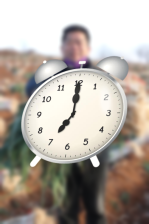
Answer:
**7:00**
